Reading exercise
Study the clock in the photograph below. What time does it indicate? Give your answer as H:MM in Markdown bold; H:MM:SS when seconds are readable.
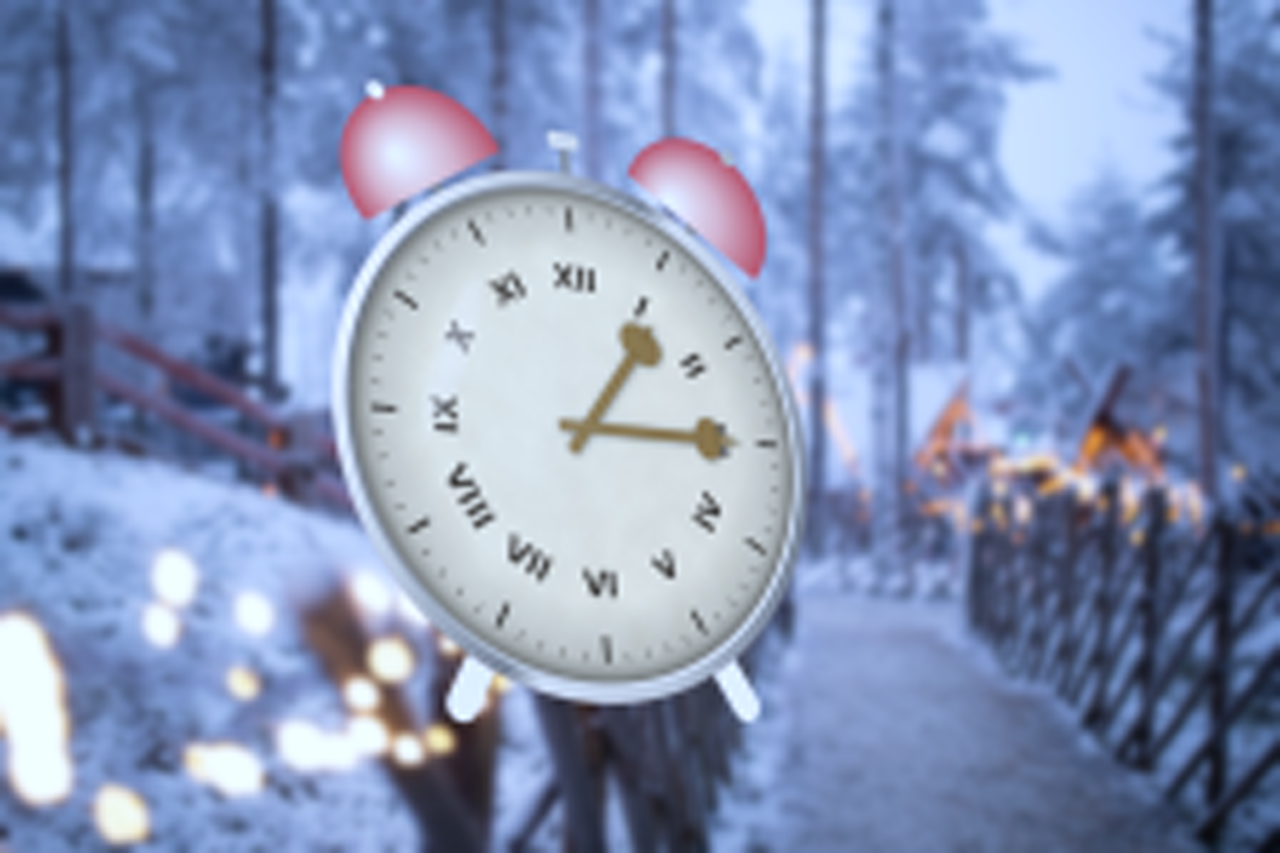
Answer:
**1:15**
